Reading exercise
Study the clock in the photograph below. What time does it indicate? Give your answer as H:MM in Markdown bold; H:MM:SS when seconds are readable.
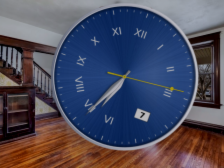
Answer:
**6:34:14**
